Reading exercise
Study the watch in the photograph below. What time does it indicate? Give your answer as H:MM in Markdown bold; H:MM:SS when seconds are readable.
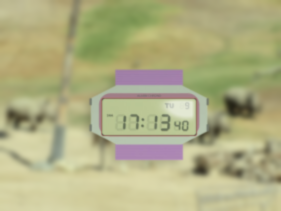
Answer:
**17:13:40**
